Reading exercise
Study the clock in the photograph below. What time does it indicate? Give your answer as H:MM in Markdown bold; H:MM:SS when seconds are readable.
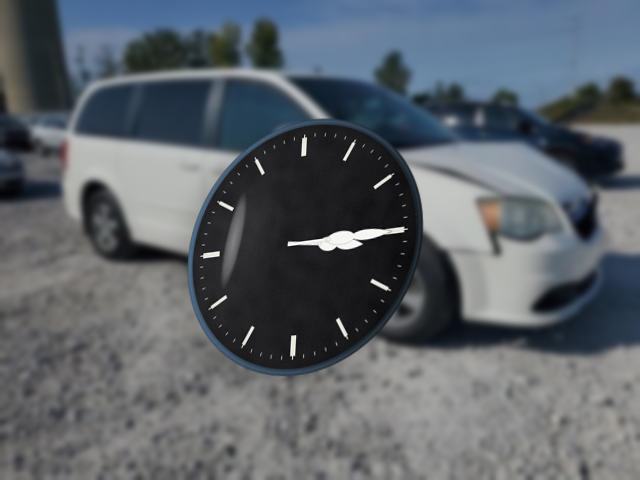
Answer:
**3:15**
